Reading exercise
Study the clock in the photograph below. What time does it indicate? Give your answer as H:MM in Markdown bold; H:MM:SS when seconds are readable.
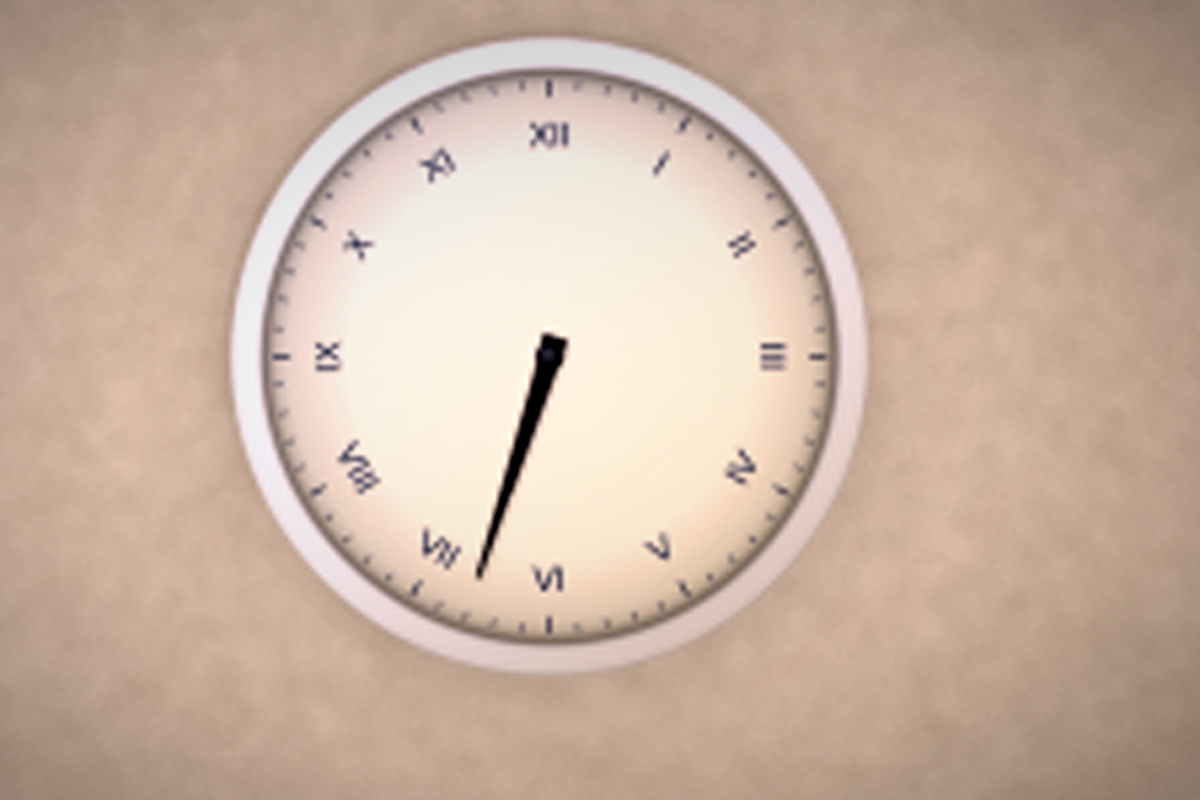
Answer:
**6:33**
